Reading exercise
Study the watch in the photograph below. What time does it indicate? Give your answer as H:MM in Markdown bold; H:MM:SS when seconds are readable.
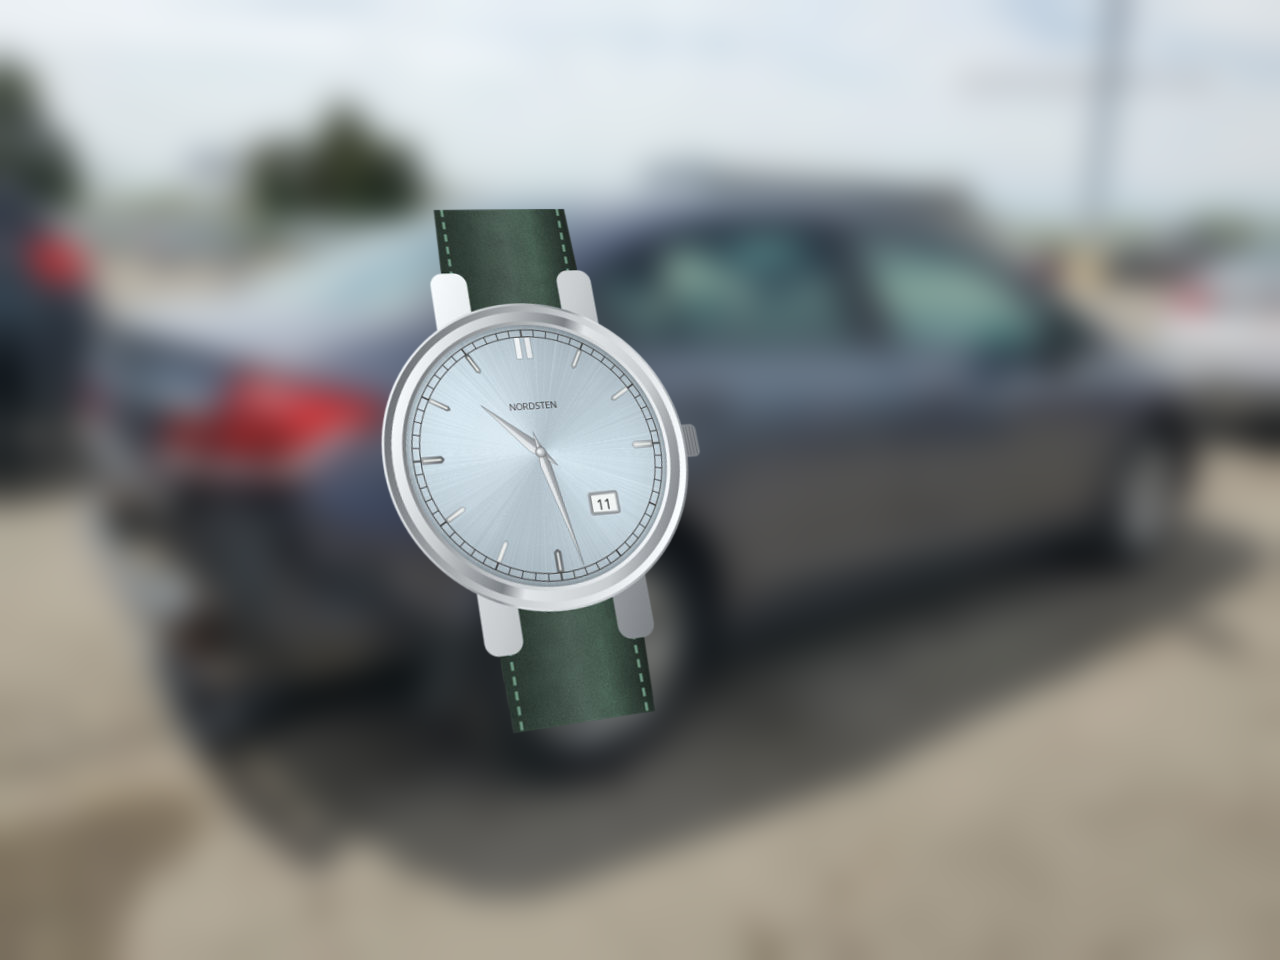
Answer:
**10:28**
